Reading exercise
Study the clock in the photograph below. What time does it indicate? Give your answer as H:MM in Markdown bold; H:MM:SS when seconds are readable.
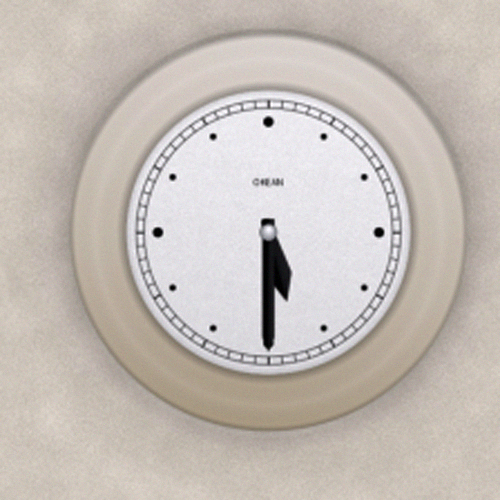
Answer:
**5:30**
